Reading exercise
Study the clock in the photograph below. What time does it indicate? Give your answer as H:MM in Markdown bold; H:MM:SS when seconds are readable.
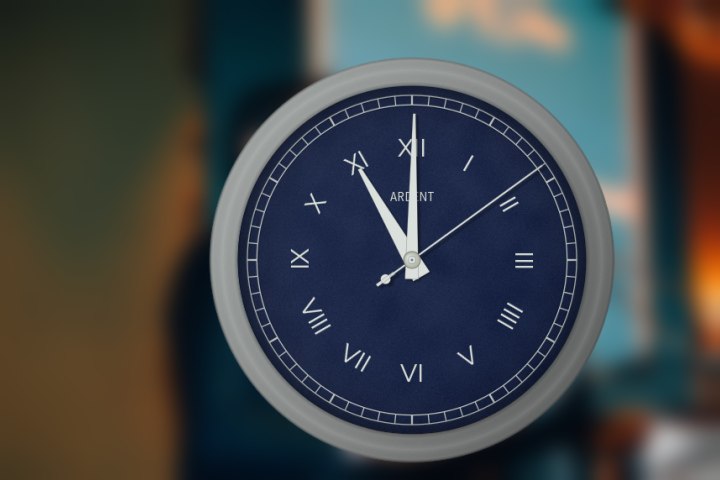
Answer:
**11:00:09**
